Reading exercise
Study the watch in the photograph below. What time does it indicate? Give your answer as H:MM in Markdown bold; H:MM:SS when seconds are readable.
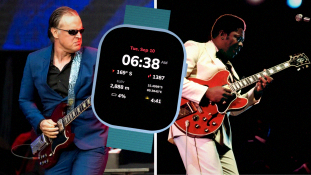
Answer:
**6:38**
